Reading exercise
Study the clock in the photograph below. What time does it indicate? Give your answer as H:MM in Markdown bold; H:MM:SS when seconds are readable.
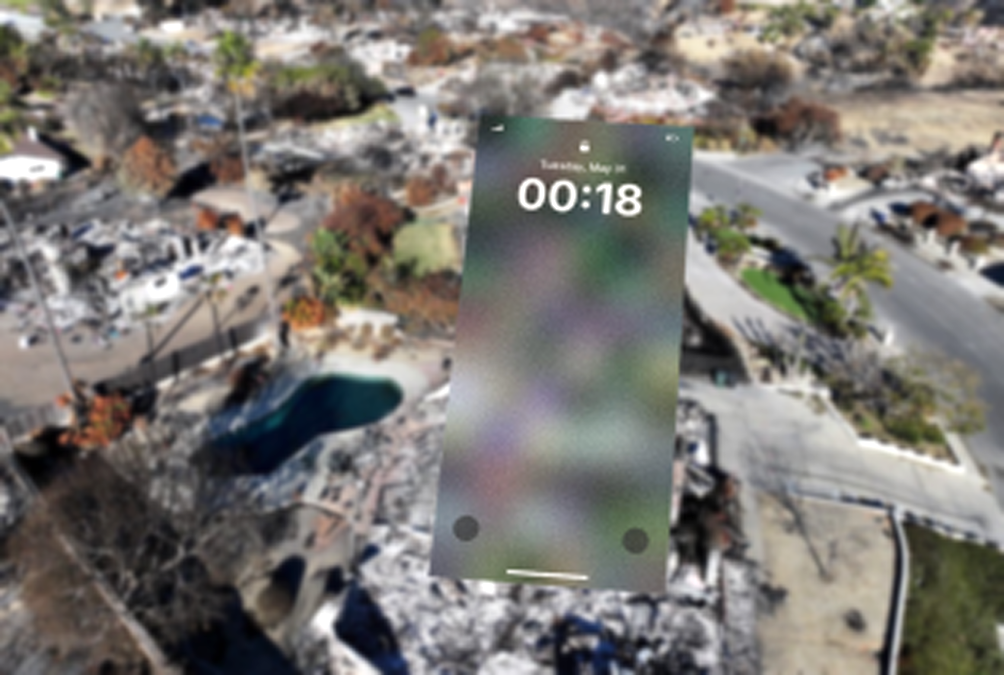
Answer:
**0:18**
